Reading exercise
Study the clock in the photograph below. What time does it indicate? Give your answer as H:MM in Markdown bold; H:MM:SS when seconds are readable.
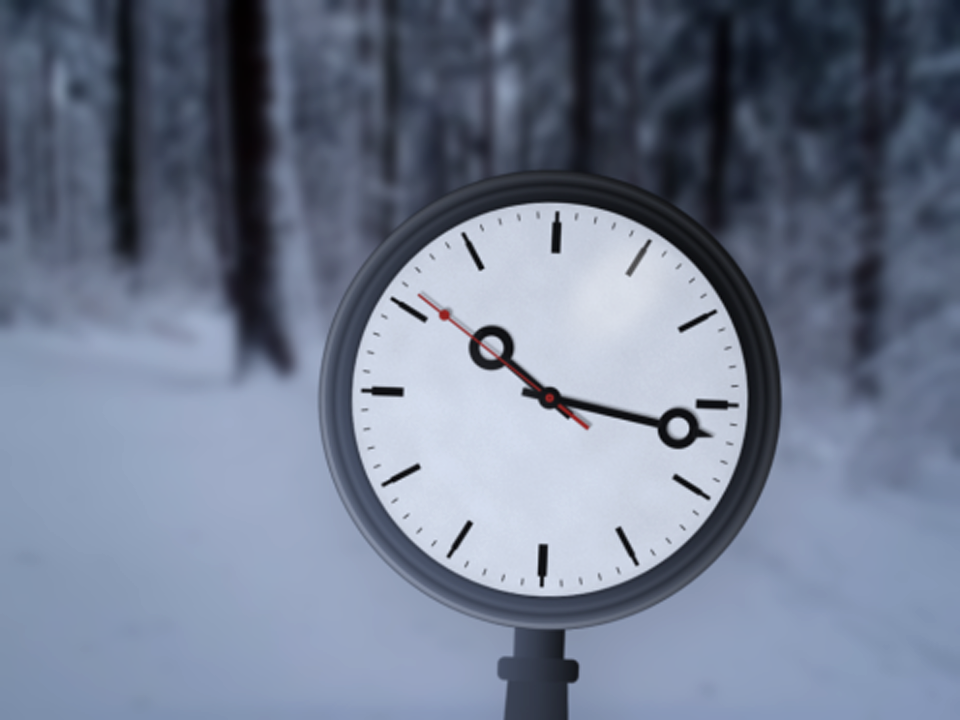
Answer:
**10:16:51**
